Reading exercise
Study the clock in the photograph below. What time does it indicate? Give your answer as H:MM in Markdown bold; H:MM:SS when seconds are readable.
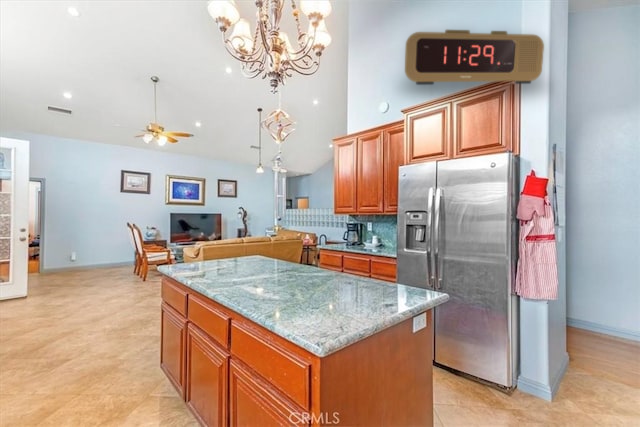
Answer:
**11:29**
